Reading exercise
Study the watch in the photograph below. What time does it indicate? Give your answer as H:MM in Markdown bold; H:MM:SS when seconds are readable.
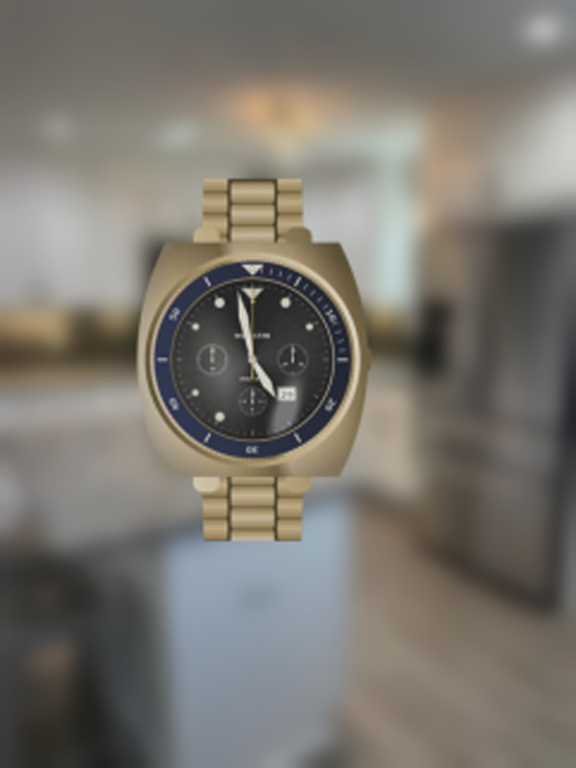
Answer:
**4:58**
